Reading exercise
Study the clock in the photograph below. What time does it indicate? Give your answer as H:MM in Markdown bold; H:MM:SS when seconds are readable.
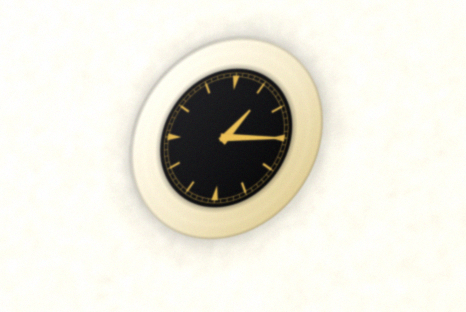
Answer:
**1:15**
